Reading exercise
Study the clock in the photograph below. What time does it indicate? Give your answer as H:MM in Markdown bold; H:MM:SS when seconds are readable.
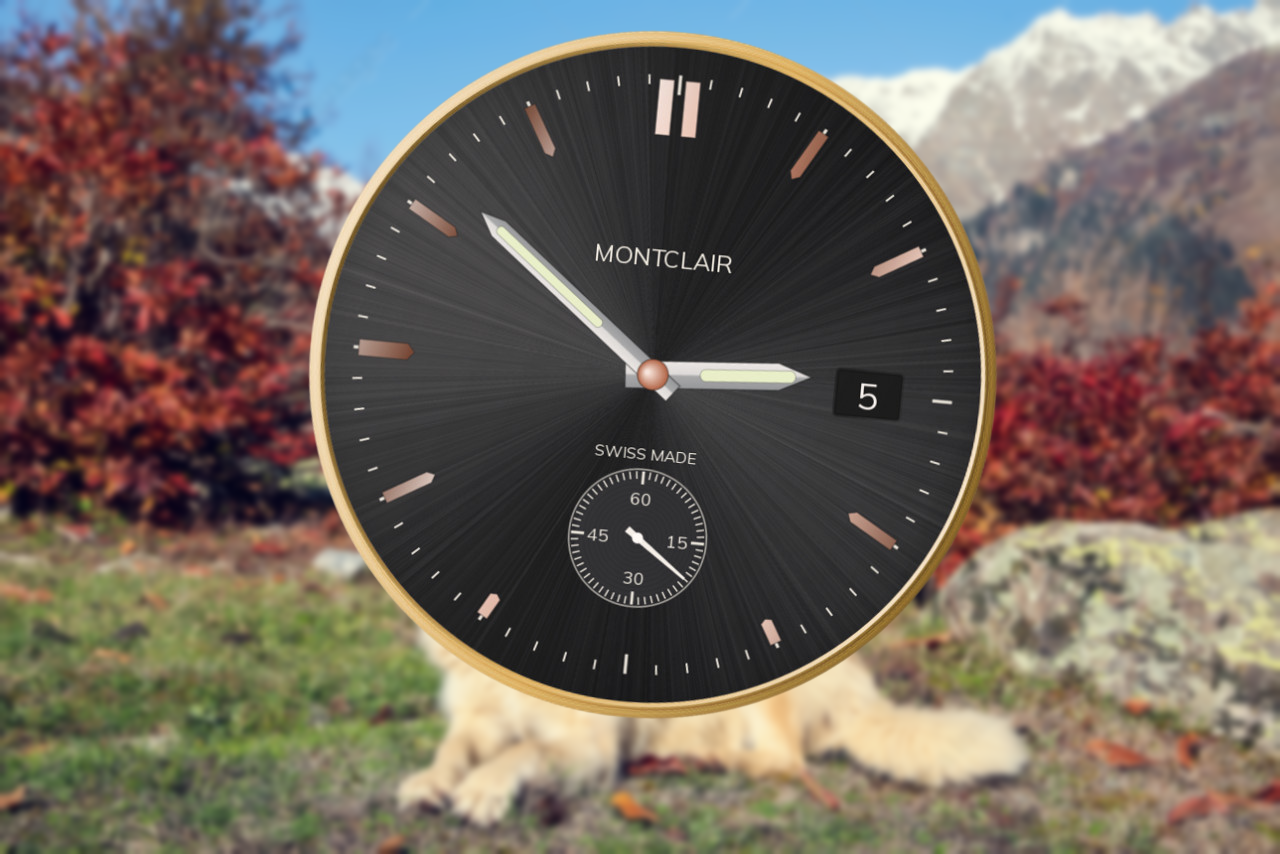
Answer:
**2:51:21**
